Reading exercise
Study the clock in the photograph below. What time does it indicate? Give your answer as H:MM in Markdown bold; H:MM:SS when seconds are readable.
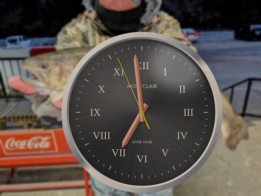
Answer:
**6:58:56**
